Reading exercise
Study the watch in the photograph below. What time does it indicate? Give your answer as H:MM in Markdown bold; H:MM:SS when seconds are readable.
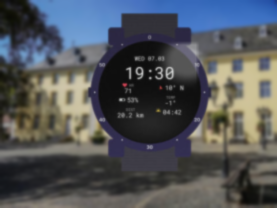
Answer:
**19:30**
